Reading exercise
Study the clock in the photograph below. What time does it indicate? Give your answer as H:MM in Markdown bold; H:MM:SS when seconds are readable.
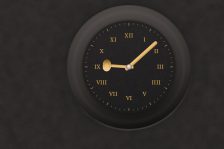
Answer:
**9:08**
